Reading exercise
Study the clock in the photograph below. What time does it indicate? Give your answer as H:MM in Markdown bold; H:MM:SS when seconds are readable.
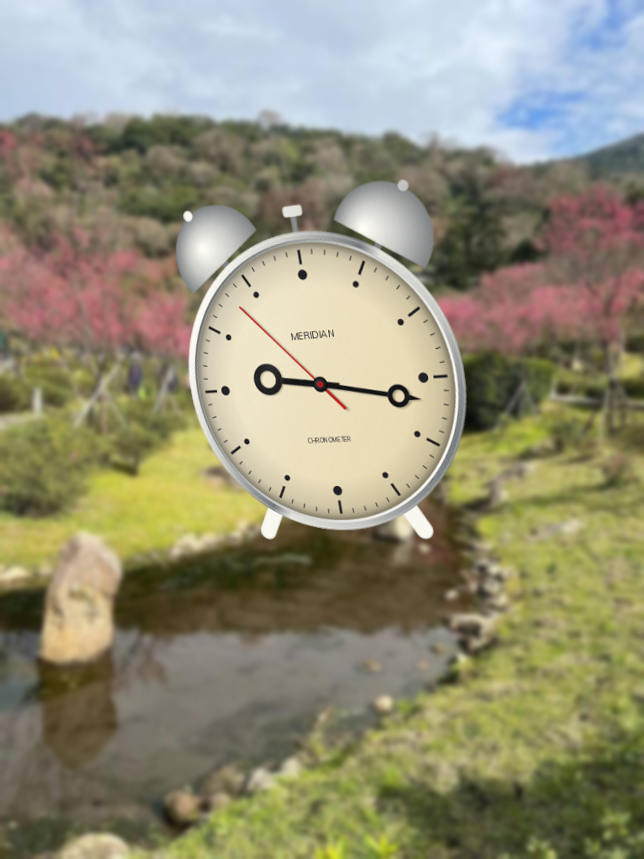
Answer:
**9:16:53**
